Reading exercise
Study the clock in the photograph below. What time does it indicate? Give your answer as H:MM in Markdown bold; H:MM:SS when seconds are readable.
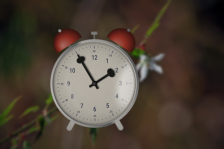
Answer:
**1:55**
